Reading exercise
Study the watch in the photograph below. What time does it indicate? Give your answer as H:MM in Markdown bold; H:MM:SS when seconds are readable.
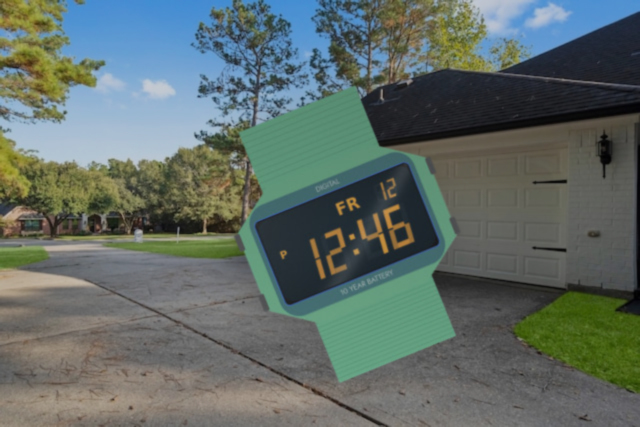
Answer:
**12:46**
